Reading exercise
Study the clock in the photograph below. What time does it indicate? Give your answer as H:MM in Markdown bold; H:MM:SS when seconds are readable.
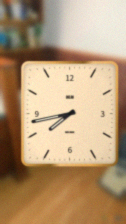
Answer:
**7:43**
